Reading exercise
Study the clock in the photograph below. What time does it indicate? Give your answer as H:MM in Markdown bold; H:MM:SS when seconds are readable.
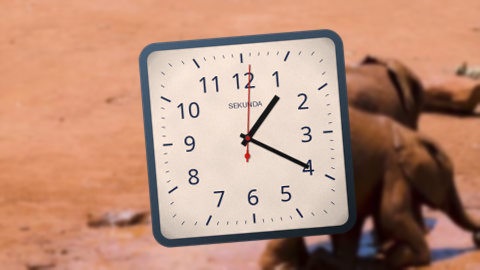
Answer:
**1:20:01**
